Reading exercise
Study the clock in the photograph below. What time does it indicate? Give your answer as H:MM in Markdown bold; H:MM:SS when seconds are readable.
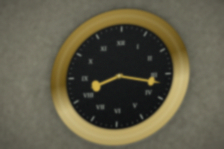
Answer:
**8:17**
